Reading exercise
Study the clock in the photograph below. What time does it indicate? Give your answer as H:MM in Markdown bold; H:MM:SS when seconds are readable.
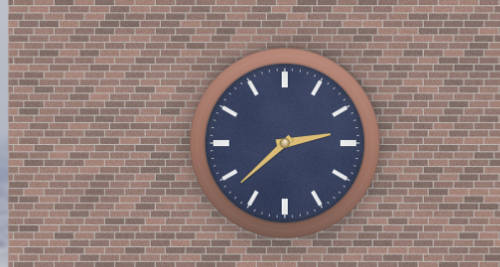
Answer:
**2:38**
